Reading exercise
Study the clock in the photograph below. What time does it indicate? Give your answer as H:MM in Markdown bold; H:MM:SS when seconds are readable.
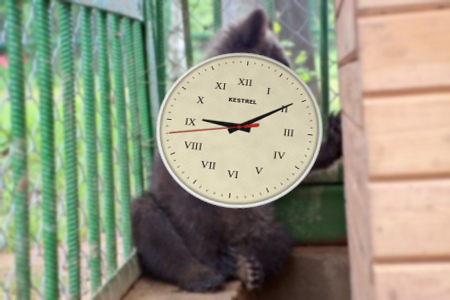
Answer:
**9:09:43**
